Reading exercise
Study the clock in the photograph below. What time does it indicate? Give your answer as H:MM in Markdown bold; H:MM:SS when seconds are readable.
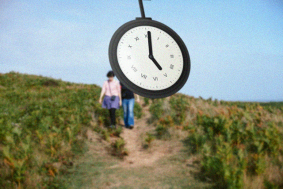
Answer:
**5:01**
